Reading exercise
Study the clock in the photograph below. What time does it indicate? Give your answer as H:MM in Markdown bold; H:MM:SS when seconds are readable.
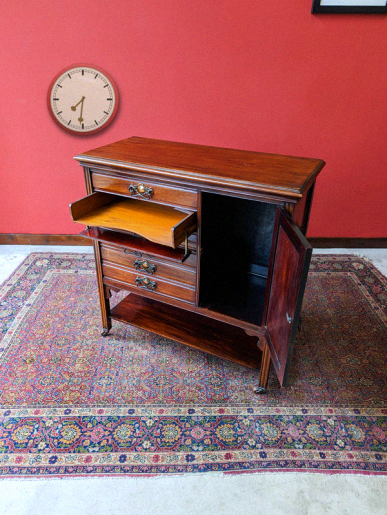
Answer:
**7:31**
